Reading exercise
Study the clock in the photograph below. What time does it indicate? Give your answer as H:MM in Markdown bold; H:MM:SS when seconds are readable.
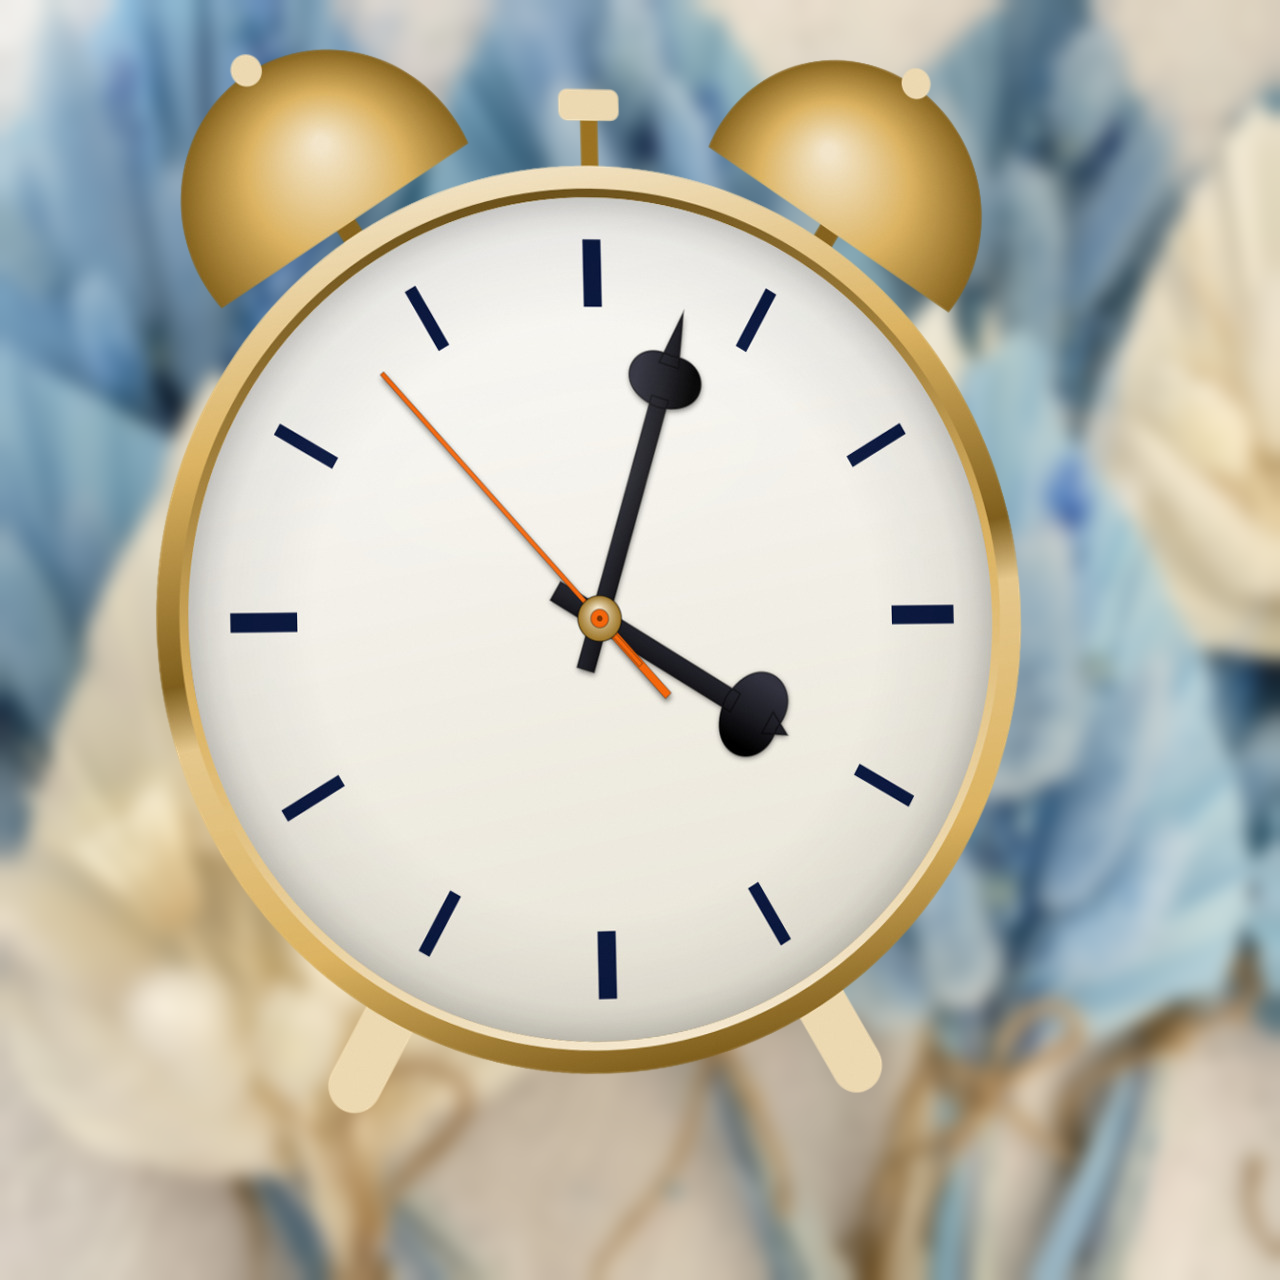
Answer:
**4:02:53**
